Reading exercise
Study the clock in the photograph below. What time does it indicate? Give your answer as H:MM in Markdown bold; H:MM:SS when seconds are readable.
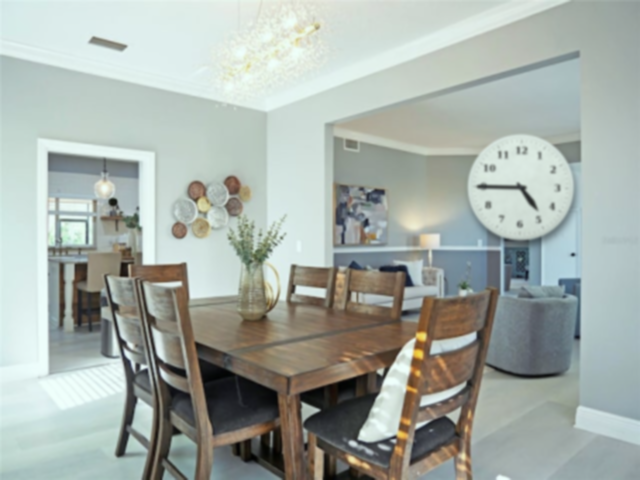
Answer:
**4:45**
